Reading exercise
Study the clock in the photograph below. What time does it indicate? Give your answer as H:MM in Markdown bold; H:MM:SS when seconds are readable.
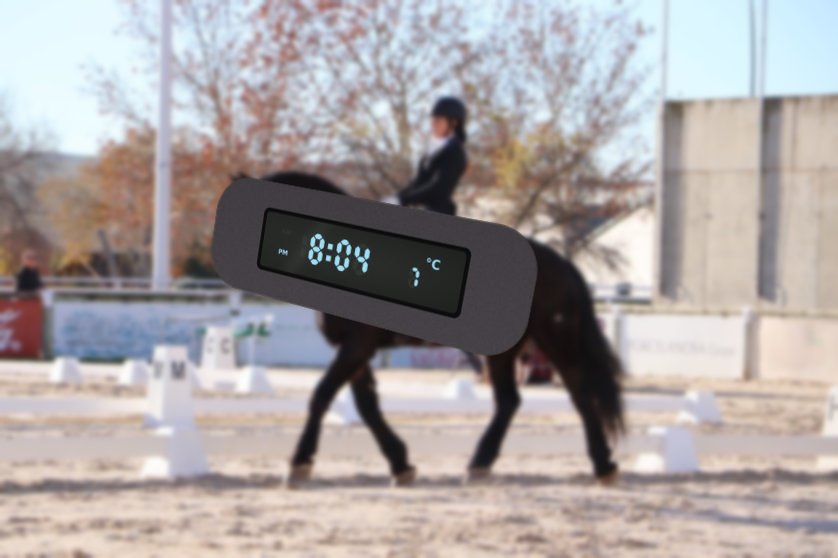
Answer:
**8:04**
